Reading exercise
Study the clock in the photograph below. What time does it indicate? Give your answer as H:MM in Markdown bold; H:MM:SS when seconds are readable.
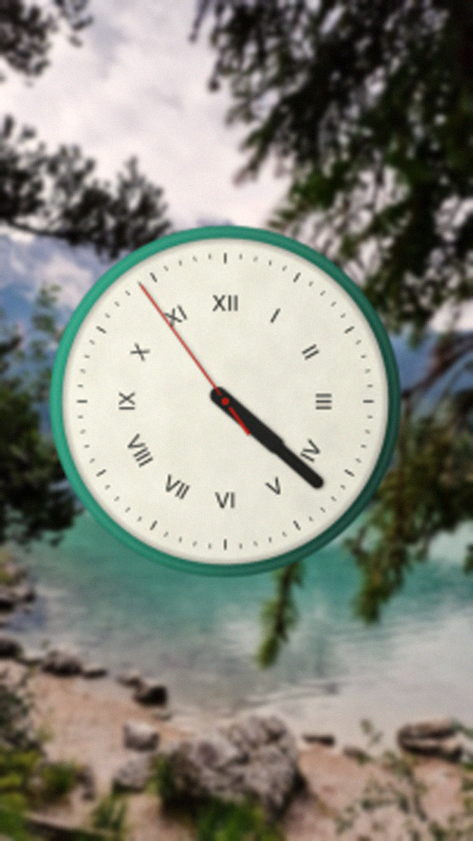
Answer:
**4:21:54**
